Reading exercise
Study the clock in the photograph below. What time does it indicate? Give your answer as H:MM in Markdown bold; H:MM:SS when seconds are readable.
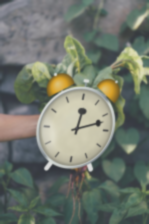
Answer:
**12:12**
